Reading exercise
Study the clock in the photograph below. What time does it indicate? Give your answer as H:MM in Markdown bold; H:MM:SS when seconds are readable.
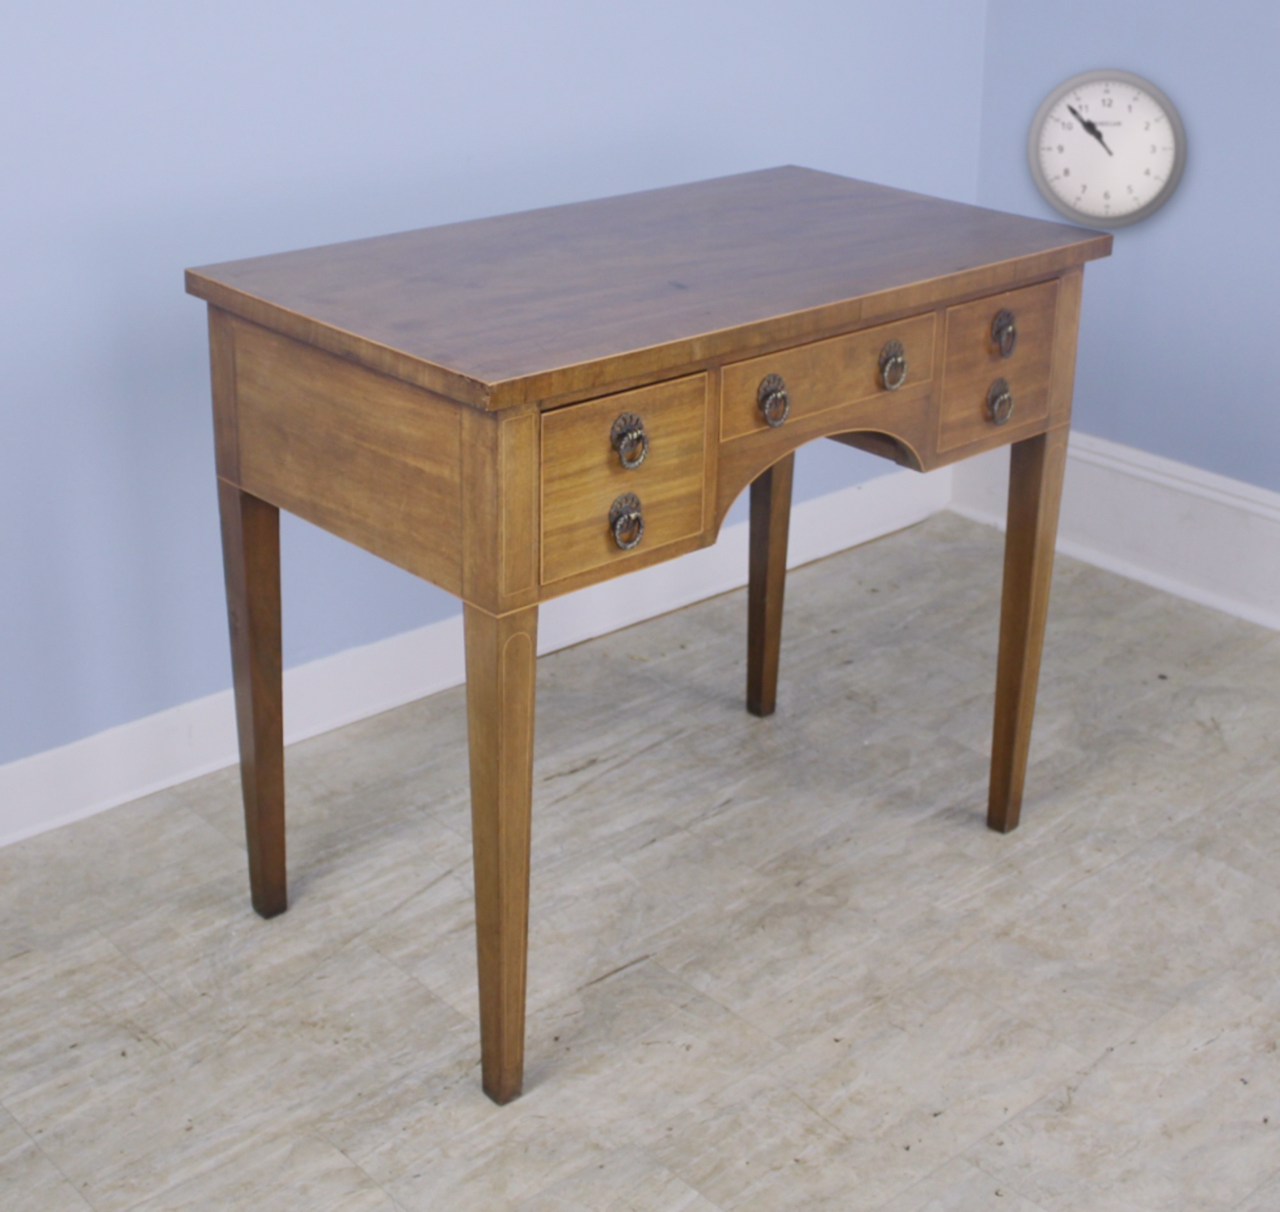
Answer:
**10:53**
